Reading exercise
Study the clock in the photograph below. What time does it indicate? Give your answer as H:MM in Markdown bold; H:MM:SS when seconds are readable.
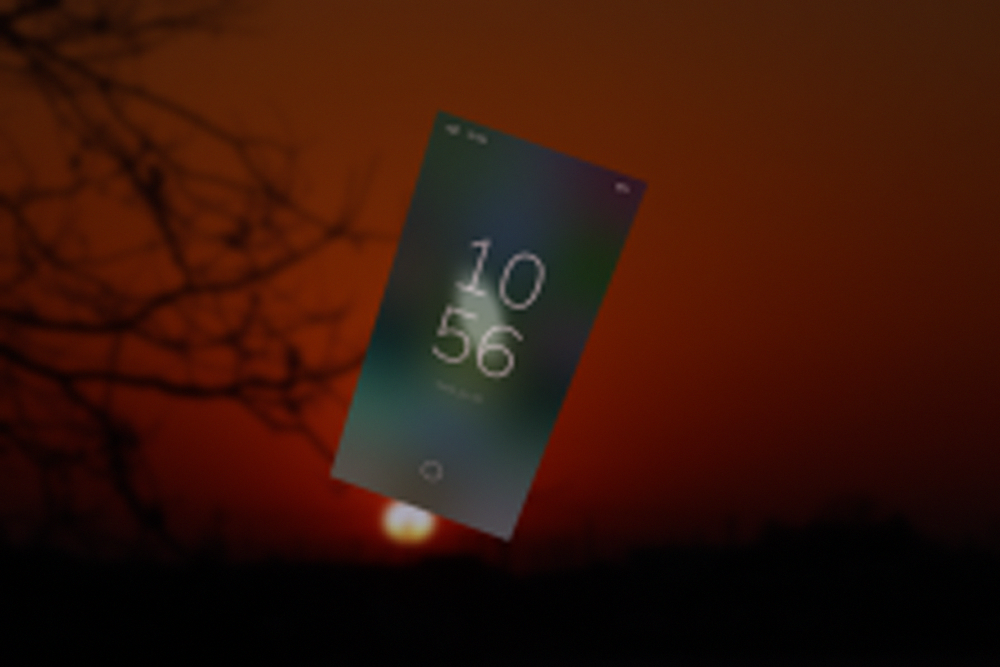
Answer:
**10:56**
